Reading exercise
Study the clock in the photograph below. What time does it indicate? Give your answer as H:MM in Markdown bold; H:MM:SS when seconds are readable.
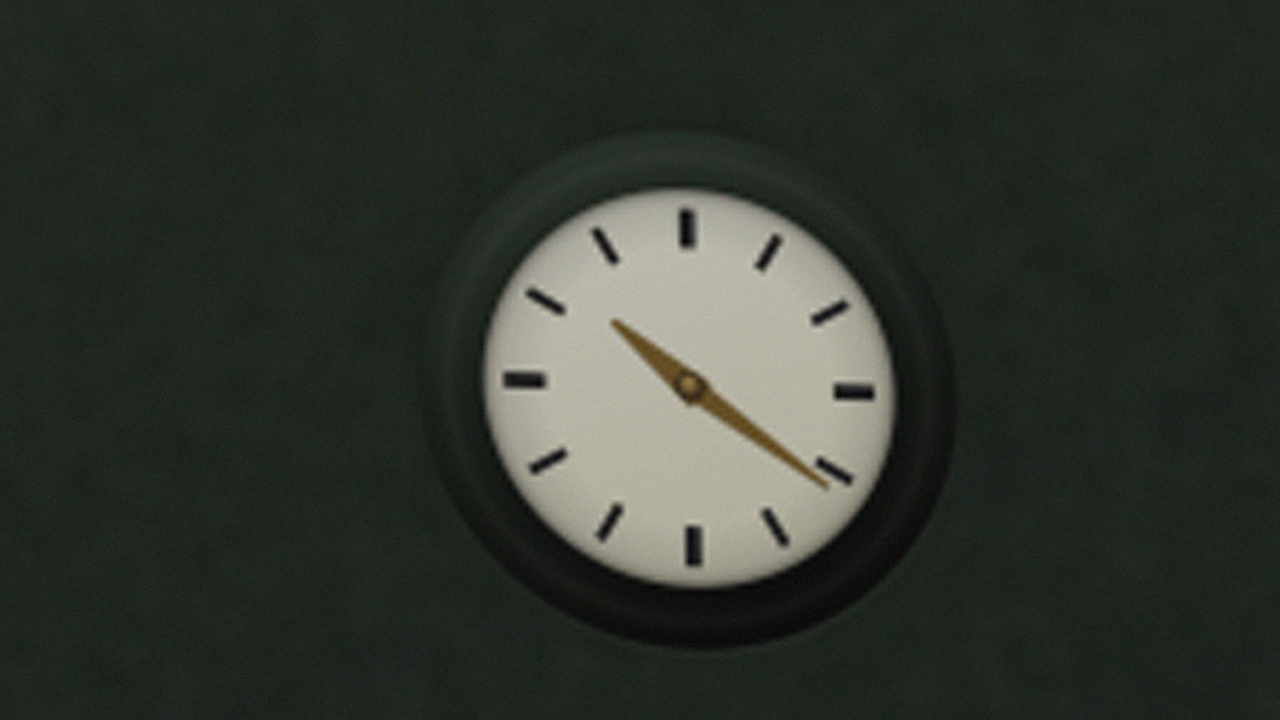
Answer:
**10:21**
